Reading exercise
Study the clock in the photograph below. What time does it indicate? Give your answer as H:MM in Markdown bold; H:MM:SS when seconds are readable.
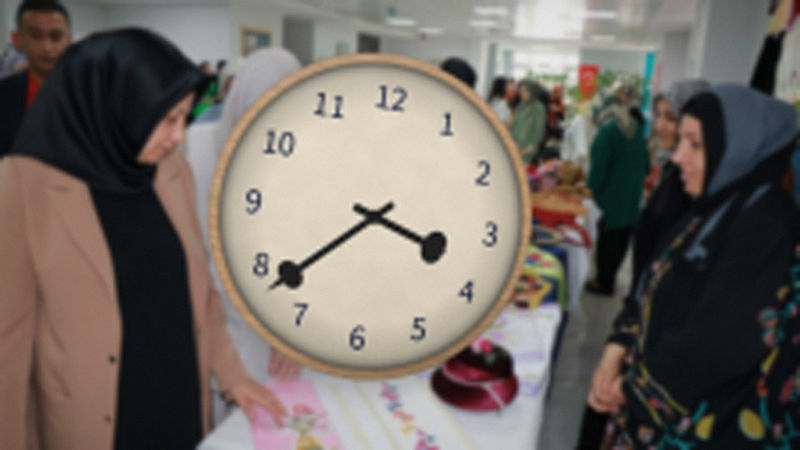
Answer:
**3:38**
